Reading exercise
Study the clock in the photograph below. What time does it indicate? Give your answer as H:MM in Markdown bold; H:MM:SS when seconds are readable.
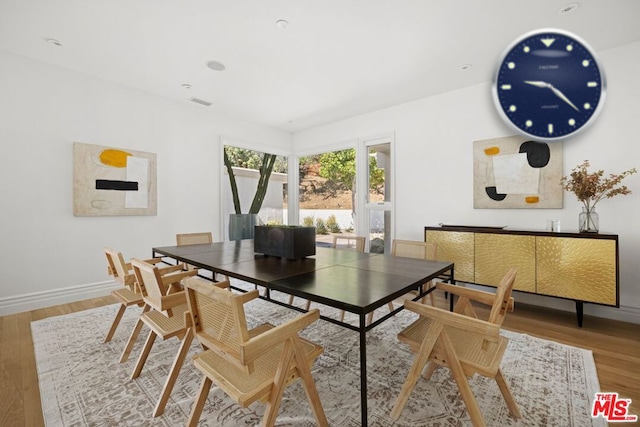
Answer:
**9:22**
